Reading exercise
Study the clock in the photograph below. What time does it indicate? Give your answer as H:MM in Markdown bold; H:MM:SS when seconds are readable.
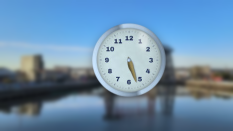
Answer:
**5:27**
